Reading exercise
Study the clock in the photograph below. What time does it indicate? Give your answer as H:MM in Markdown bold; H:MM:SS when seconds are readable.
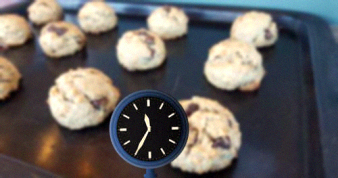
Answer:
**11:35**
